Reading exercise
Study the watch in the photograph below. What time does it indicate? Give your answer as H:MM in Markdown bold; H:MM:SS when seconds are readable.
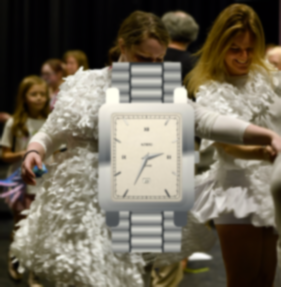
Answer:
**2:34**
